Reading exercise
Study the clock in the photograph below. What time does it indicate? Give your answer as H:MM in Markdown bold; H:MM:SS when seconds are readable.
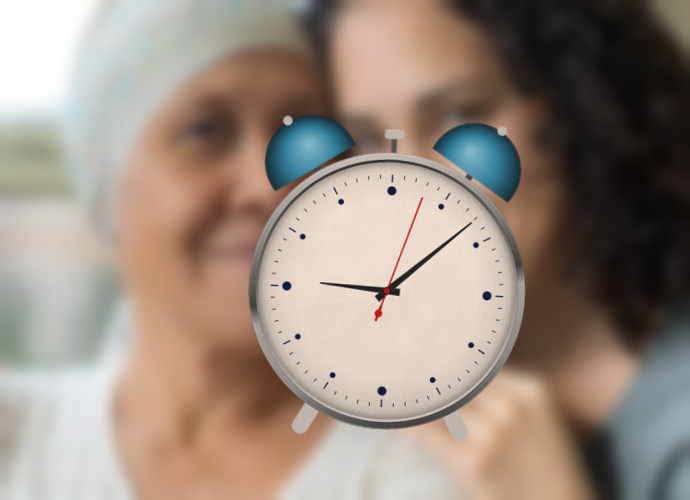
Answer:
**9:08:03**
